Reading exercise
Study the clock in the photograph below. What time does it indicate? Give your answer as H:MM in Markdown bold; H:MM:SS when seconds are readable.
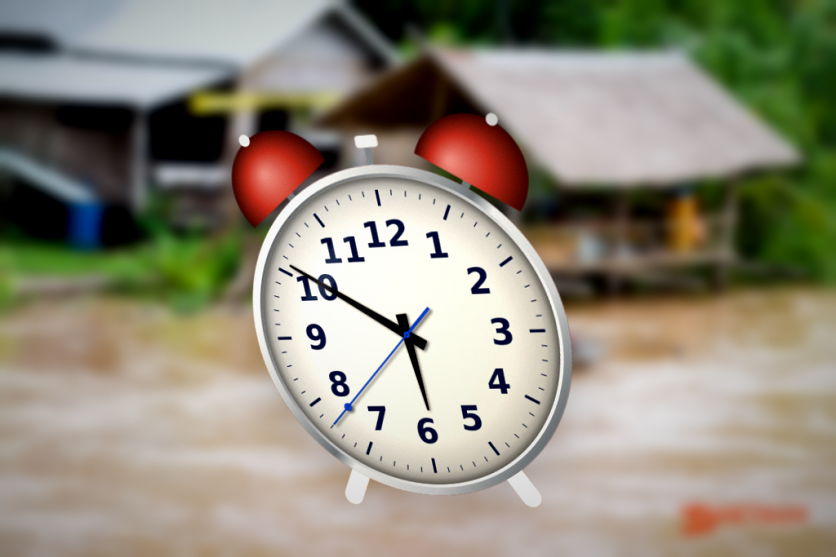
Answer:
**5:50:38**
